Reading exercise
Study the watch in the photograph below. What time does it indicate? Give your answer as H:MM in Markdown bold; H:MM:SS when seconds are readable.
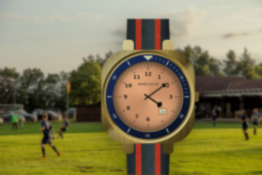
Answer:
**4:09**
